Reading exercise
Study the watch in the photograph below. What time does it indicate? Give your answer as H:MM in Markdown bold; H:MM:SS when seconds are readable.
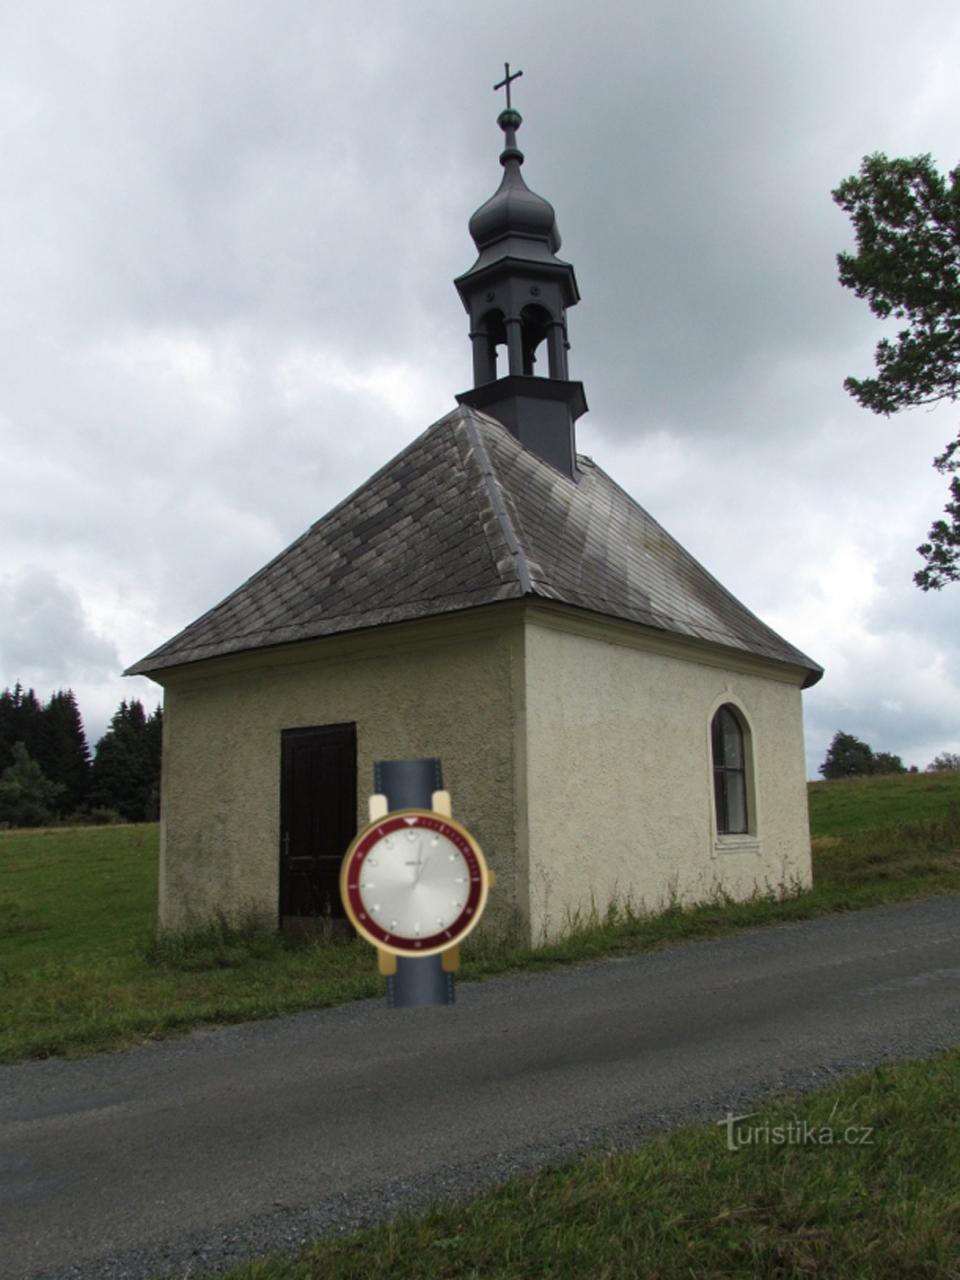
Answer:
**1:02**
